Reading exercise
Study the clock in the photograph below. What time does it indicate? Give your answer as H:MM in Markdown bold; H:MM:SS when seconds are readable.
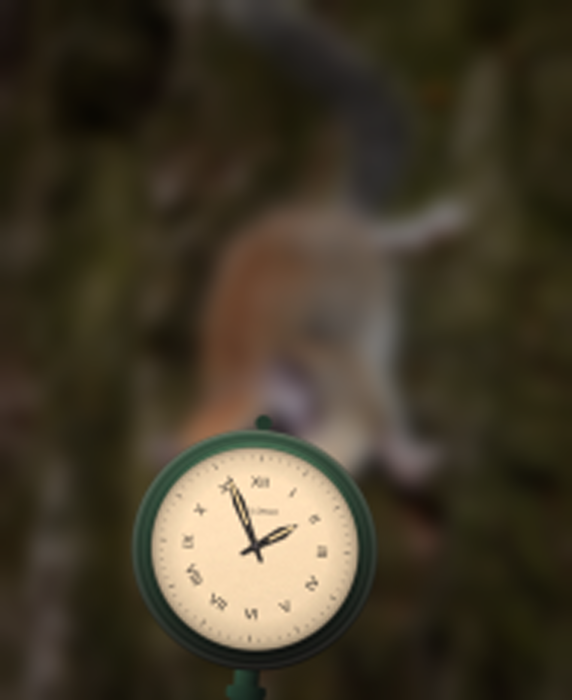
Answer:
**1:56**
